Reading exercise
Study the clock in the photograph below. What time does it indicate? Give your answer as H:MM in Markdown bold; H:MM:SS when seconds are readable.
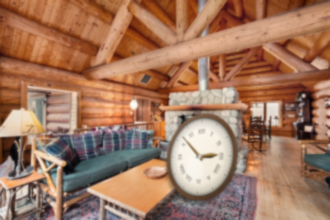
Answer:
**2:52**
